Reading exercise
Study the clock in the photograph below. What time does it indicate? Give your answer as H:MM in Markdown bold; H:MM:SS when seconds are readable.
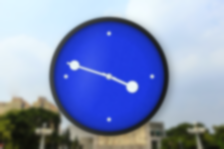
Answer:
**3:48**
